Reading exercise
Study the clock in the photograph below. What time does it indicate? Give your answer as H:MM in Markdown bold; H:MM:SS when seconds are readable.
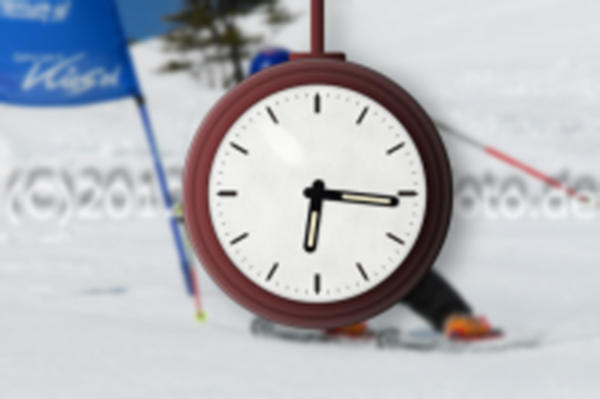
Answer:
**6:16**
